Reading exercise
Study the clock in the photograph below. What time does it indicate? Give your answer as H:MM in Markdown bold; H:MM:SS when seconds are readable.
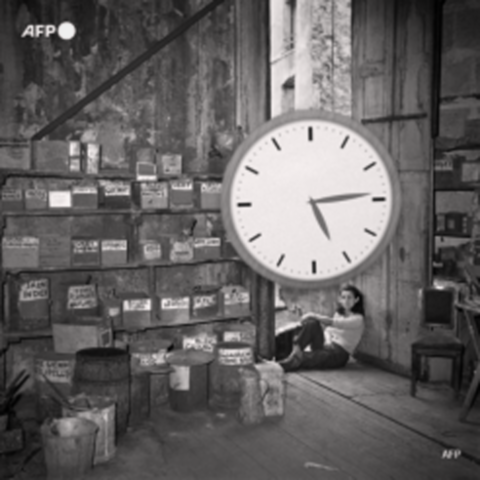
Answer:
**5:14**
